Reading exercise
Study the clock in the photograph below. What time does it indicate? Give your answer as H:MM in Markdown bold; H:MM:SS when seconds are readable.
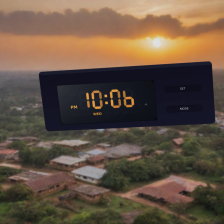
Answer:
**10:06**
